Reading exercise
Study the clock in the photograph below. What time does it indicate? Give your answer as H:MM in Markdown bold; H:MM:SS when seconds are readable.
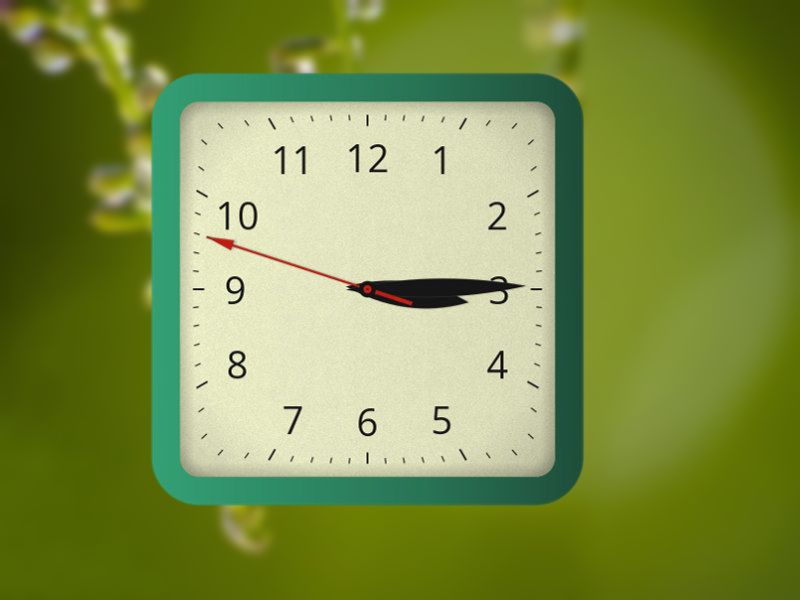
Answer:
**3:14:48**
